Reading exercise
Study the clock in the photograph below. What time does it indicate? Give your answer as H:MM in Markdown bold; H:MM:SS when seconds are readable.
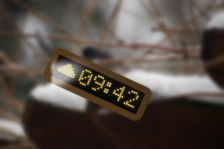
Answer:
**9:42**
